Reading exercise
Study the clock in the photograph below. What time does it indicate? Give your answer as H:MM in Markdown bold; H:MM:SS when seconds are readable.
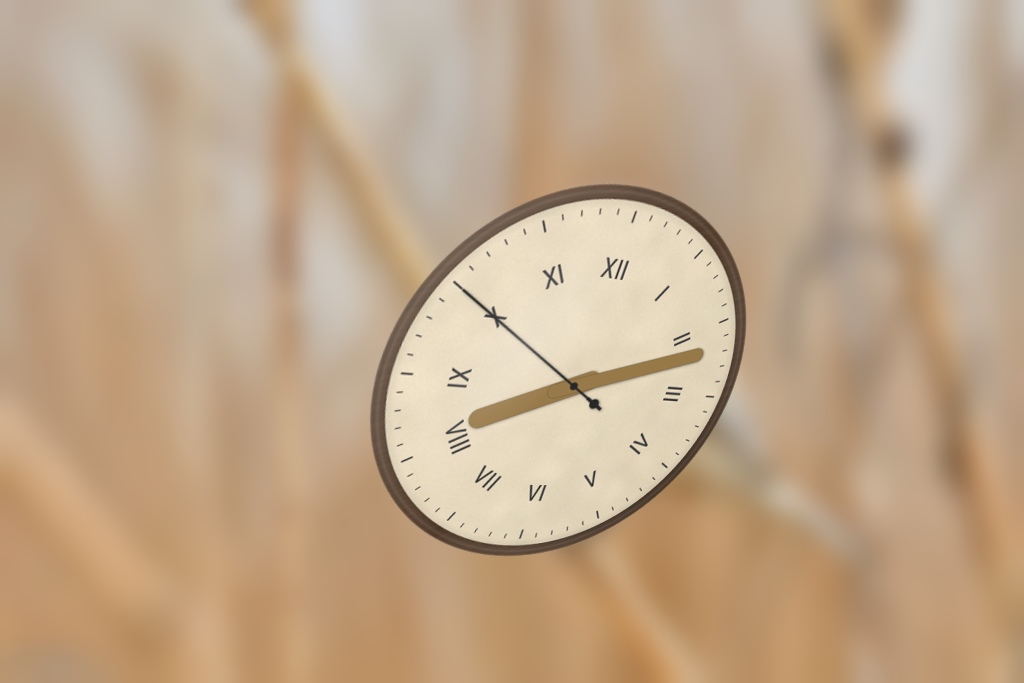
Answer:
**8:11:50**
